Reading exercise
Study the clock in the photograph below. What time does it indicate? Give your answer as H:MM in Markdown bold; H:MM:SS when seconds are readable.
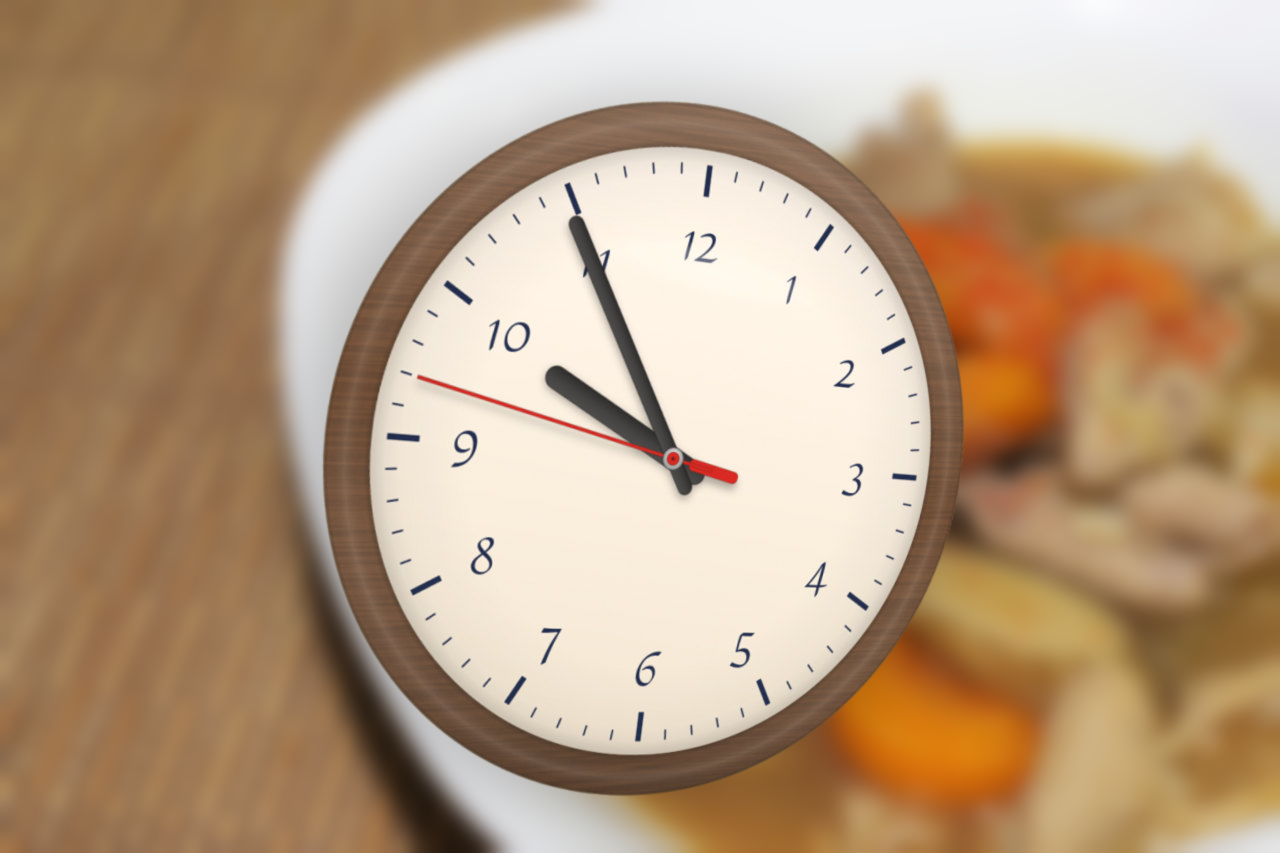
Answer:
**9:54:47**
